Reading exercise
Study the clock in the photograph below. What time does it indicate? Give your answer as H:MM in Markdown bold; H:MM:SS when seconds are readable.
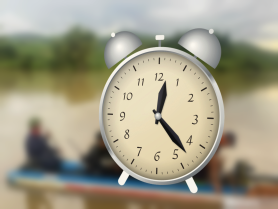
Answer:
**12:23**
